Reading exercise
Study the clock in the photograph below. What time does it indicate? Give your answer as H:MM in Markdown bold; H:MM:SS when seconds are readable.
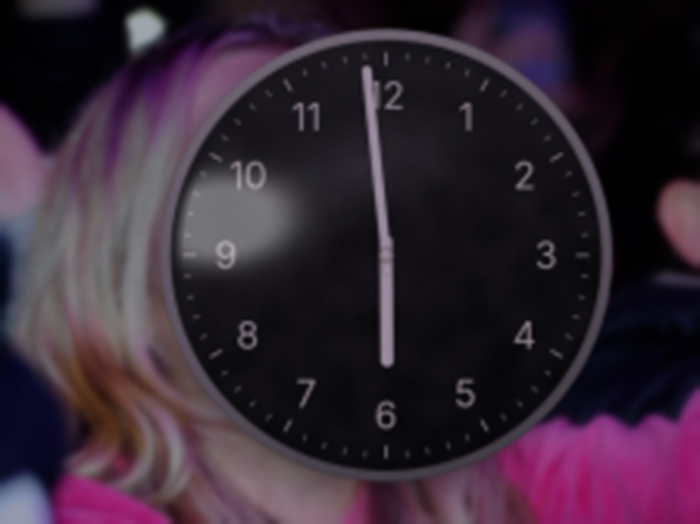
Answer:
**5:59**
